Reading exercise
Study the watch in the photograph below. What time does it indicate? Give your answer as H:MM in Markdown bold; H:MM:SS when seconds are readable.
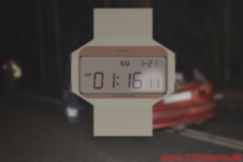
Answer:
**1:16:11**
